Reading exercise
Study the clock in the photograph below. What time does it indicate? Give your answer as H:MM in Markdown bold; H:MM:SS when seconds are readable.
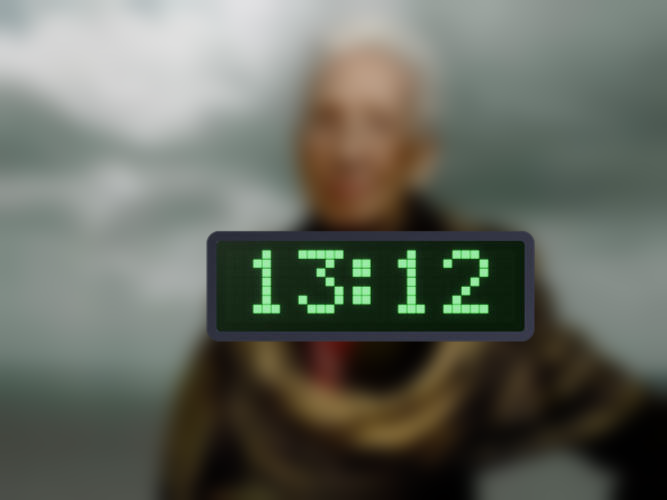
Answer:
**13:12**
